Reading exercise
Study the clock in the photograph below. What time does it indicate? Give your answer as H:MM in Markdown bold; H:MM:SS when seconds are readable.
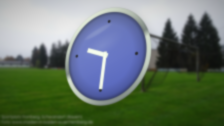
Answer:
**9:30**
